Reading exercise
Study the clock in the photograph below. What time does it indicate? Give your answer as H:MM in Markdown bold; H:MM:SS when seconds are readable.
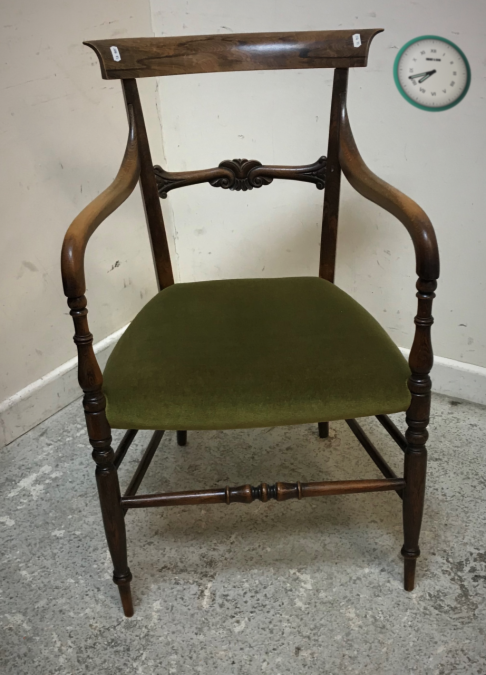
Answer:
**7:42**
